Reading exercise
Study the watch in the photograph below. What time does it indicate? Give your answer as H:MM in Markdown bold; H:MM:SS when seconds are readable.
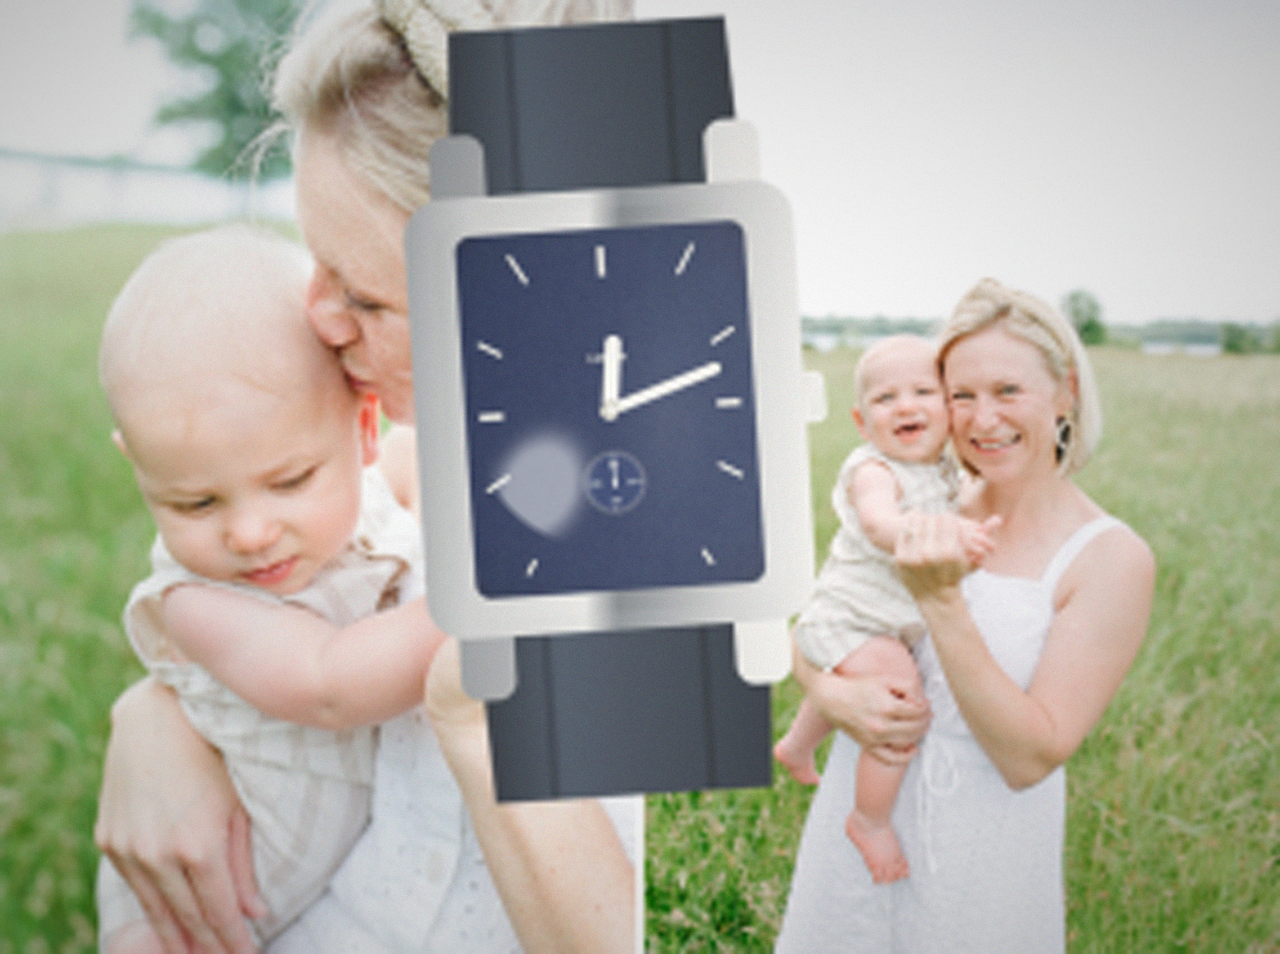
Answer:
**12:12**
